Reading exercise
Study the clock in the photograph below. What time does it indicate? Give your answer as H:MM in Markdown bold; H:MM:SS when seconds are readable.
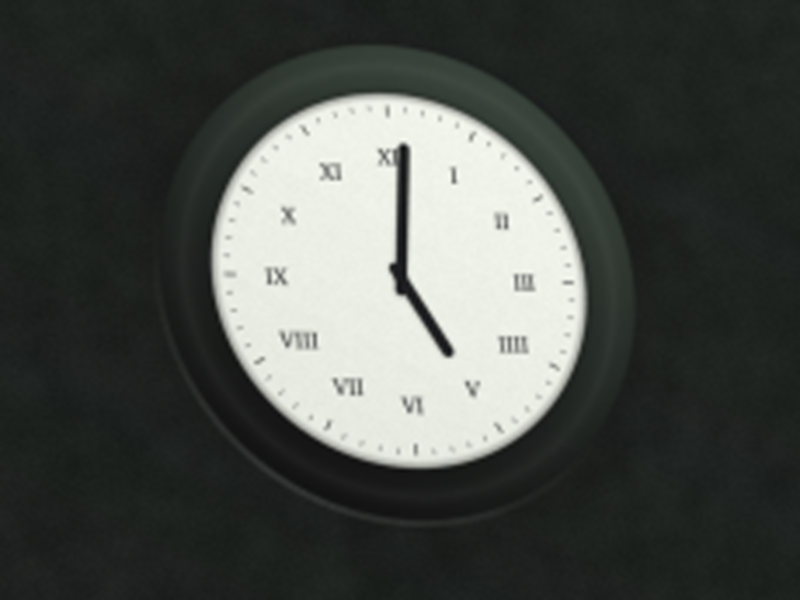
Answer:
**5:01**
